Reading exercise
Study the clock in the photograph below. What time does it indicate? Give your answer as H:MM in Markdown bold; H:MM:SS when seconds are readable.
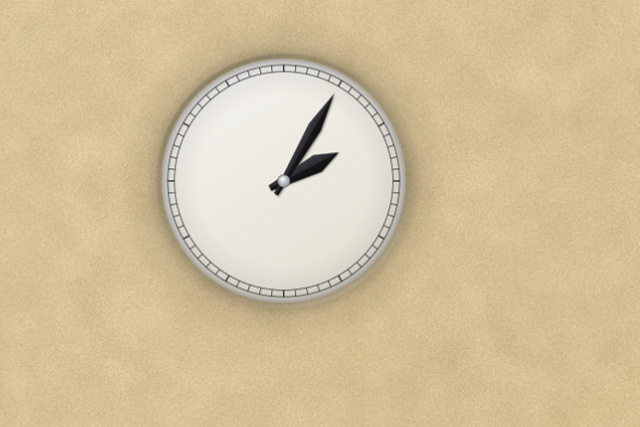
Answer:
**2:05**
